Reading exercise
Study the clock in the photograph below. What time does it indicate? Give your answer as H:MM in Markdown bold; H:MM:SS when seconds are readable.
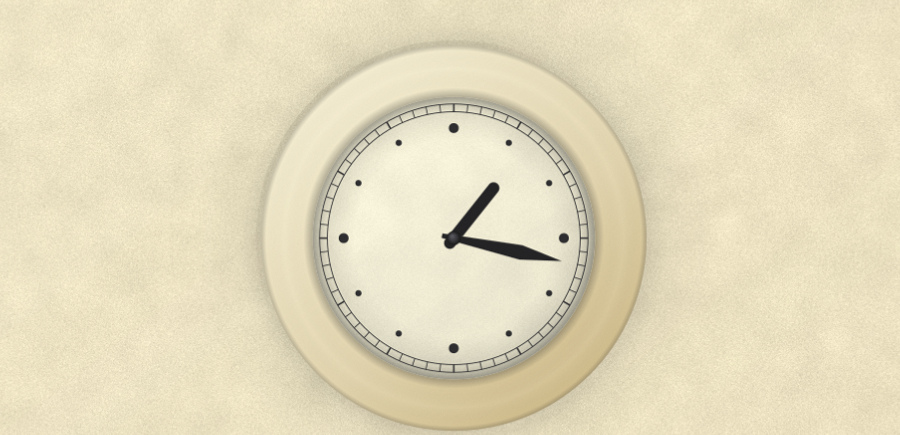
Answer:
**1:17**
